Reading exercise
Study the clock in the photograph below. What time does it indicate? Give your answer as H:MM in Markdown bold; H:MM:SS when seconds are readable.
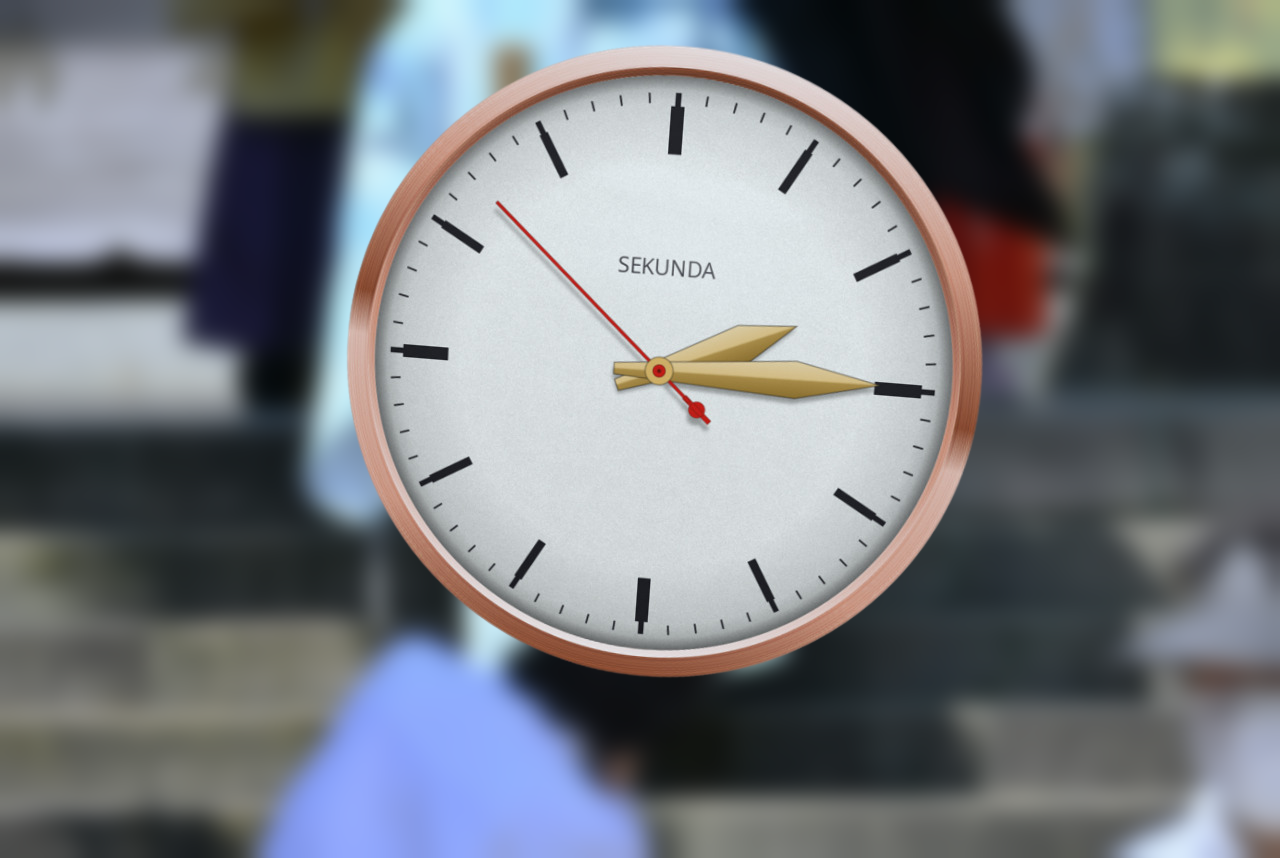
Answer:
**2:14:52**
